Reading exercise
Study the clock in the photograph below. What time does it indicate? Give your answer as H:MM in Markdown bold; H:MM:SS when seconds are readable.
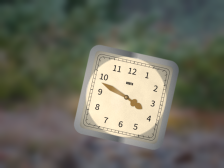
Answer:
**3:48**
